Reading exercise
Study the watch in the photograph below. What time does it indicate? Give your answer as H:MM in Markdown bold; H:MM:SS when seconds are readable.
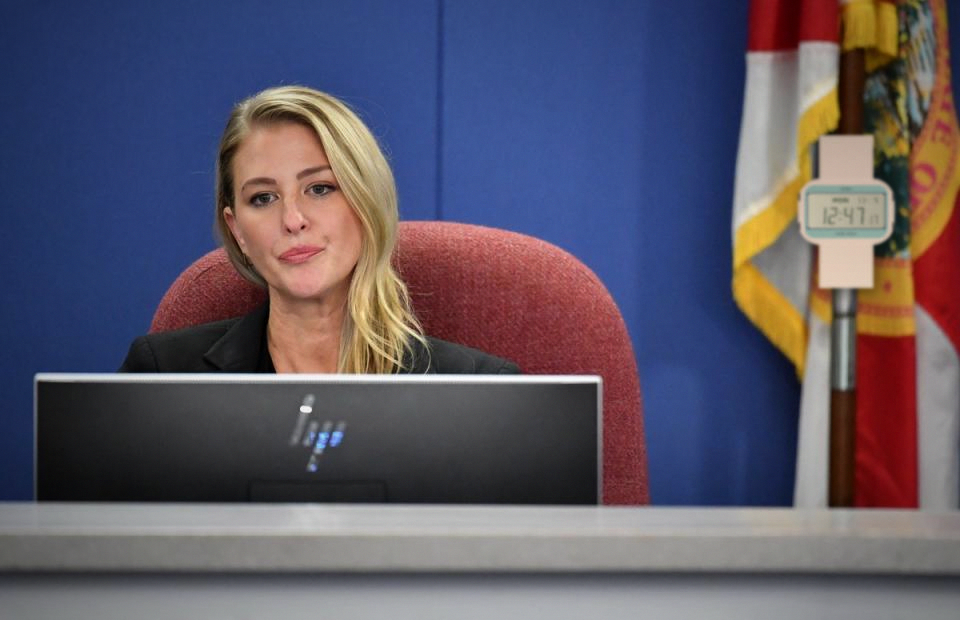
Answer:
**12:47**
